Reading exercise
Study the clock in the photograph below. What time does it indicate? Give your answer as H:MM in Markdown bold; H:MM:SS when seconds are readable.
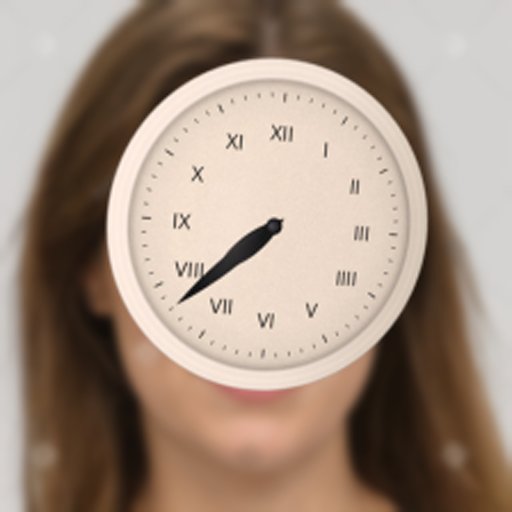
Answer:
**7:38**
